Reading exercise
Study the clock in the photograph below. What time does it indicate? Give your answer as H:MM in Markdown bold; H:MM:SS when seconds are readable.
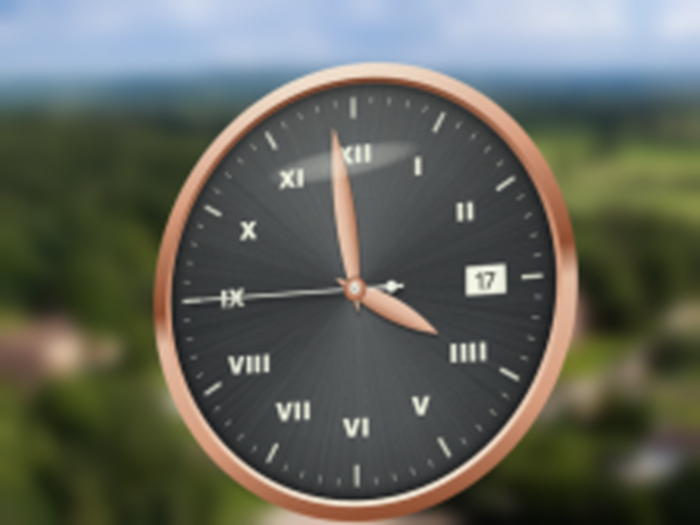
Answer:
**3:58:45**
